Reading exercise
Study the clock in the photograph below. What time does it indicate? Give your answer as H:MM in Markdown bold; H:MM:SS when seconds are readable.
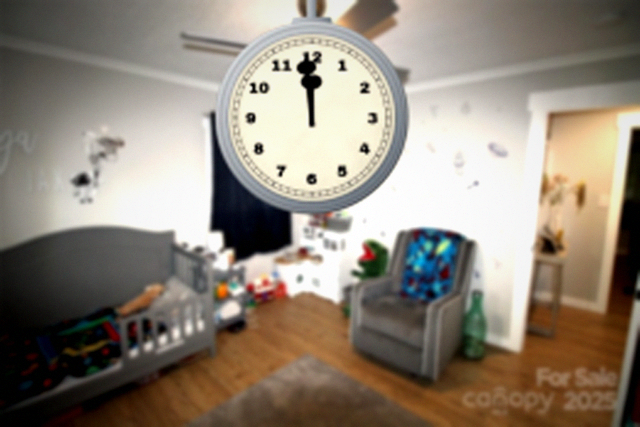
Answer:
**11:59**
